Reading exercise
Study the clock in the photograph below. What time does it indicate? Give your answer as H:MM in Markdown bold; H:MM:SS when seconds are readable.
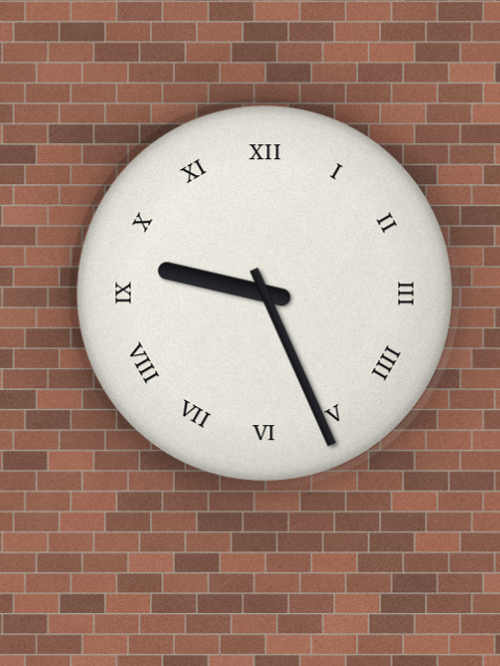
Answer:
**9:26**
